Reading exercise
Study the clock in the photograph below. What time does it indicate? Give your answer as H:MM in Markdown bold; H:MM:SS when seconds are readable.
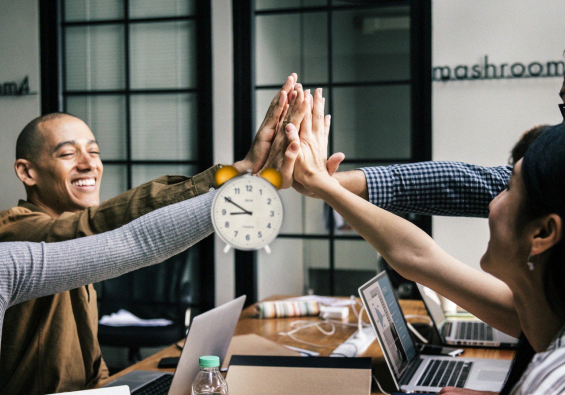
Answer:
**8:50**
